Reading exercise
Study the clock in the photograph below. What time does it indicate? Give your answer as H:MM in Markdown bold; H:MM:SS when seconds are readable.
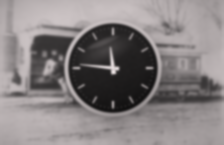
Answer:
**11:46**
